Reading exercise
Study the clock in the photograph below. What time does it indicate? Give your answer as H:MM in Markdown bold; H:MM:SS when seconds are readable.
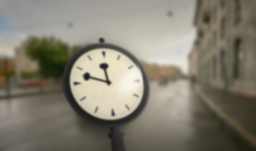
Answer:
**11:48**
